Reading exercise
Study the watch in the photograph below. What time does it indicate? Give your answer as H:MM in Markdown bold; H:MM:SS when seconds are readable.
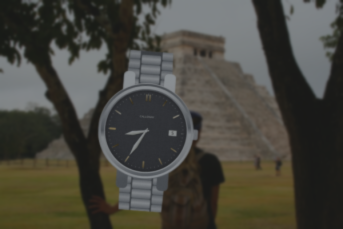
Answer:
**8:35**
